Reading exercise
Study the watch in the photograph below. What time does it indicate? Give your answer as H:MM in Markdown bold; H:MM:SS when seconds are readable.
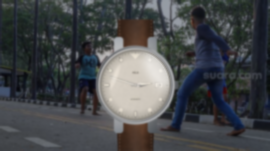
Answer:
**2:48**
